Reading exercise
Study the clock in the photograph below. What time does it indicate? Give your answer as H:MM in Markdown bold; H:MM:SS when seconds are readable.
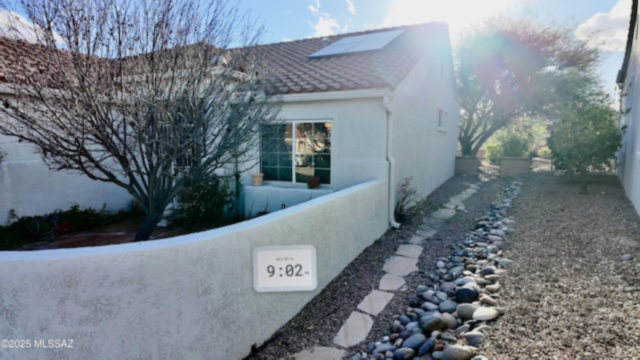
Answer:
**9:02**
